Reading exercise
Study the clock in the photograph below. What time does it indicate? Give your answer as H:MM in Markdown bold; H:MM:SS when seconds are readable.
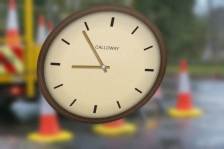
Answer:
**8:54**
